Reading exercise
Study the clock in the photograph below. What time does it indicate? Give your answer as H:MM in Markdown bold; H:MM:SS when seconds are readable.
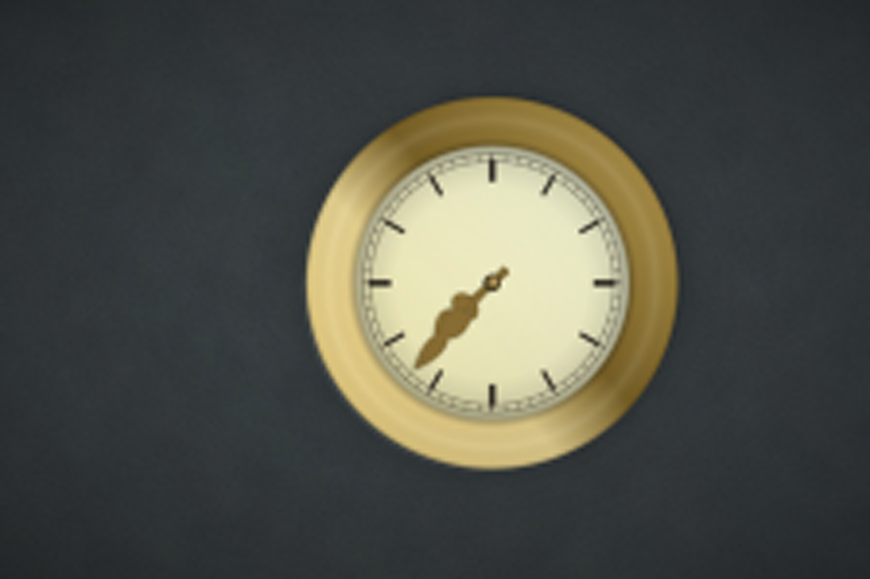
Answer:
**7:37**
